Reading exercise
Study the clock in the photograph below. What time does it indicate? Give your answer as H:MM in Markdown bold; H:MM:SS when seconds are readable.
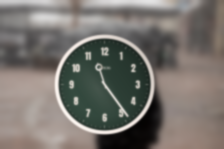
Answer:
**11:24**
